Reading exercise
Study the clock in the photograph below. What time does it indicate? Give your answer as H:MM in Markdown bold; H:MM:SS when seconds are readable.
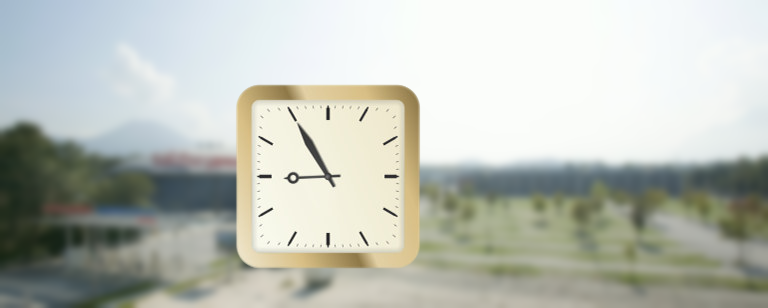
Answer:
**8:55**
